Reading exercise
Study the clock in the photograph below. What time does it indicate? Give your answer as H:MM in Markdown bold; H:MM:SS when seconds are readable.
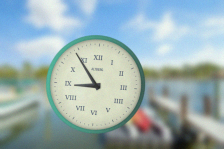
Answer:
**8:54**
